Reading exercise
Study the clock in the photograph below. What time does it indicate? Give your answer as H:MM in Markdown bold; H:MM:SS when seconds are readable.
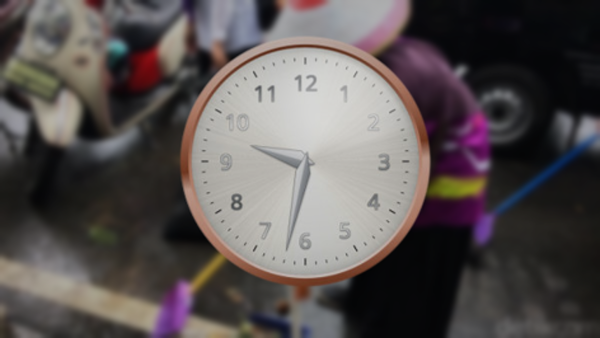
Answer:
**9:32**
